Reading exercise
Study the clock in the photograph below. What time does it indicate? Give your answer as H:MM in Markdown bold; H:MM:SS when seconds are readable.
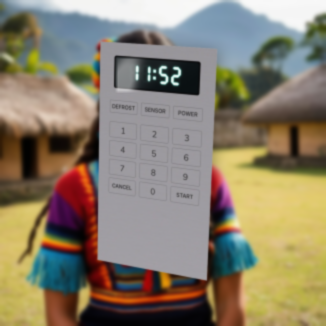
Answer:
**11:52**
